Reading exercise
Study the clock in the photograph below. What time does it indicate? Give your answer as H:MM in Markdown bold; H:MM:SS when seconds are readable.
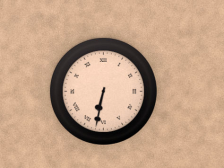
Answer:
**6:32**
